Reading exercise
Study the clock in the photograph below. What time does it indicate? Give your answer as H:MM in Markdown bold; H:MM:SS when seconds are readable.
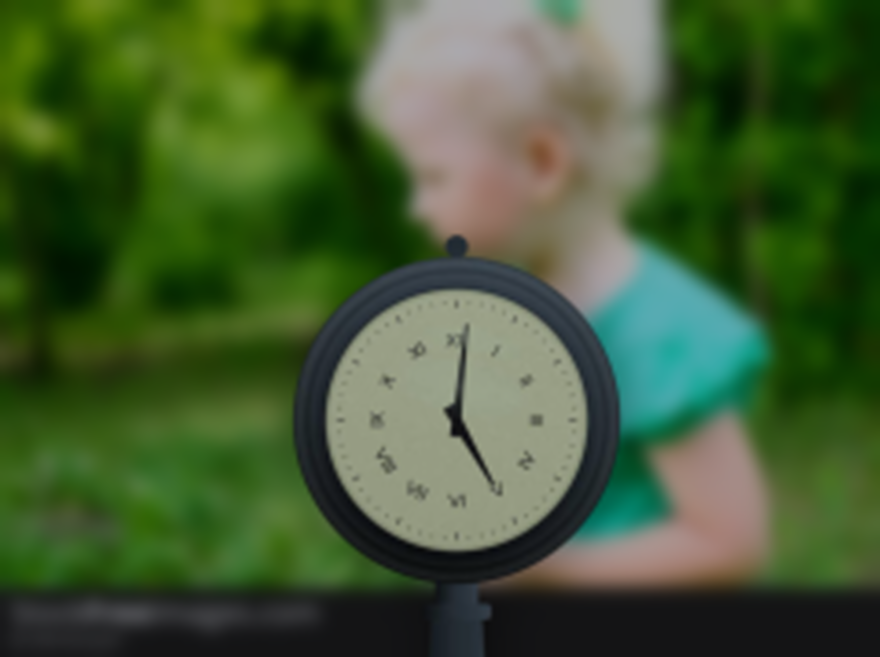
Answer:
**5:01**
